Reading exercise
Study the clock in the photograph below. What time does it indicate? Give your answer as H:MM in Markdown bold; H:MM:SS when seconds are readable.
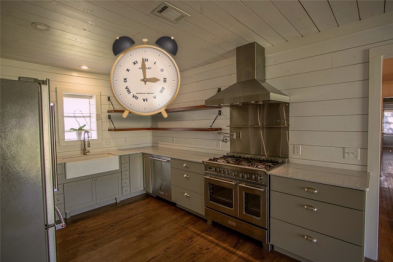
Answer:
**2:59**
